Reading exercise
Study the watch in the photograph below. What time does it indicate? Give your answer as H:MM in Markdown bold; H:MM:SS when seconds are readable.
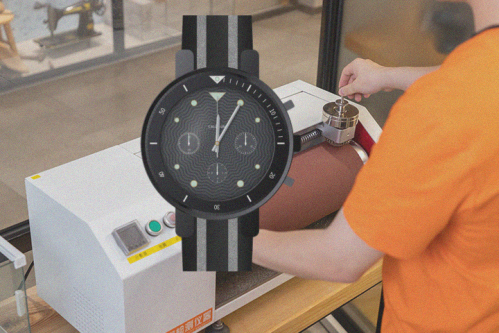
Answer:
**12:05**
